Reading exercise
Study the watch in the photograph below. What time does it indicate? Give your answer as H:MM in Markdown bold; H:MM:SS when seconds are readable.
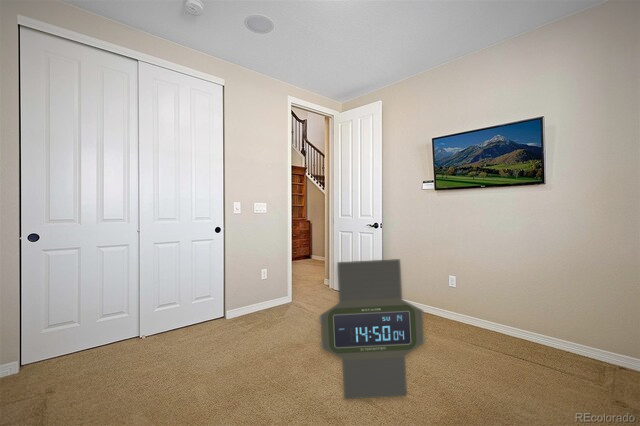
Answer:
**14:50:04**
